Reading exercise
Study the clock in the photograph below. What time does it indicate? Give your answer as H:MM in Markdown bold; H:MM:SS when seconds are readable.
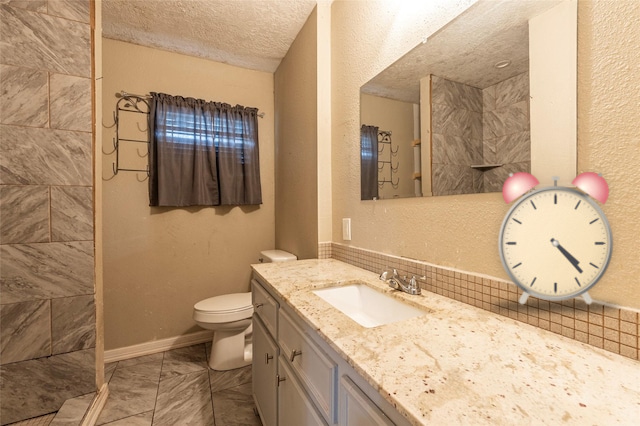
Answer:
**4:23**
